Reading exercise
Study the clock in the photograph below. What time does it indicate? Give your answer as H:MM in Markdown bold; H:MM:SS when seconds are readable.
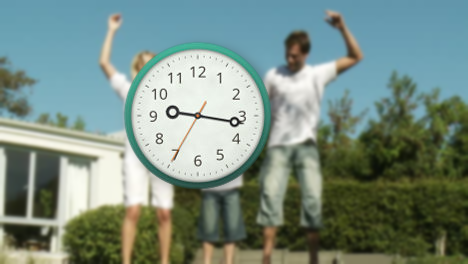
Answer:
**9:16:35**
